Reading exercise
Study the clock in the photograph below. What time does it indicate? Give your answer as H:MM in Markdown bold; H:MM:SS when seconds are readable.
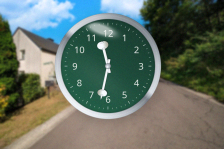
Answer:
**11:32**
